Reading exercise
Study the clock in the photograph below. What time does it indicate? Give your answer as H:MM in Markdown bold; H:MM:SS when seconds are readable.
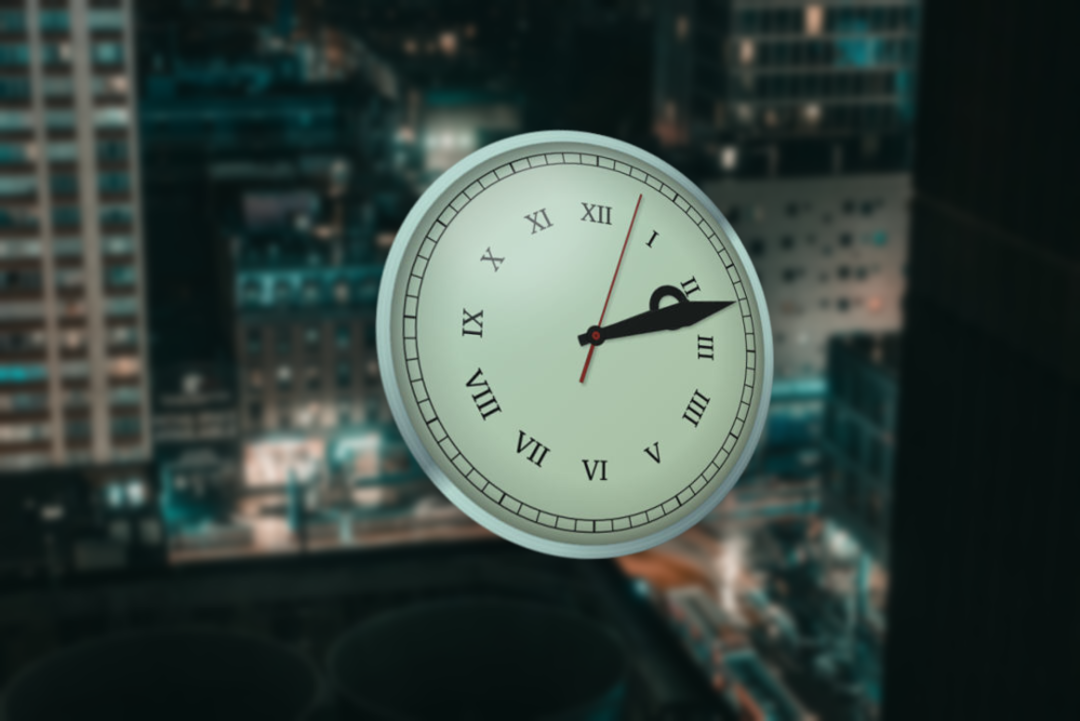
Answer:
**2:12:03**
